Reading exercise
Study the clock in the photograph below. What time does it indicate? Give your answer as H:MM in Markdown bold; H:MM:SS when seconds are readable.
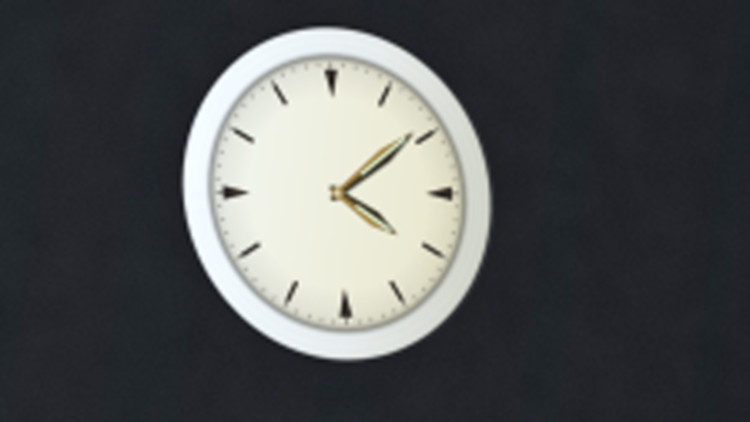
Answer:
**4:09**
